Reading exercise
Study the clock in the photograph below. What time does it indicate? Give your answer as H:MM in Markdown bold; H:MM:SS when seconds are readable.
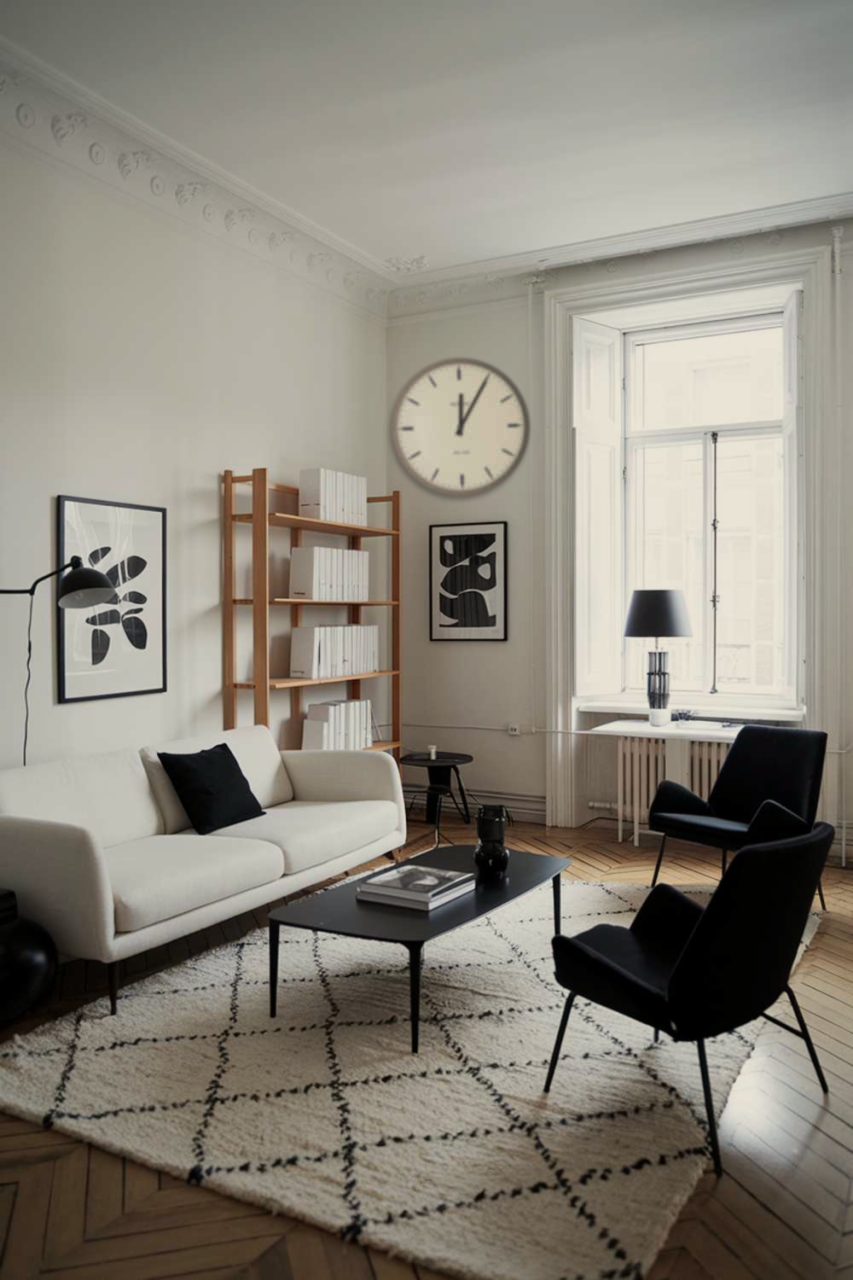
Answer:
**12:05**
